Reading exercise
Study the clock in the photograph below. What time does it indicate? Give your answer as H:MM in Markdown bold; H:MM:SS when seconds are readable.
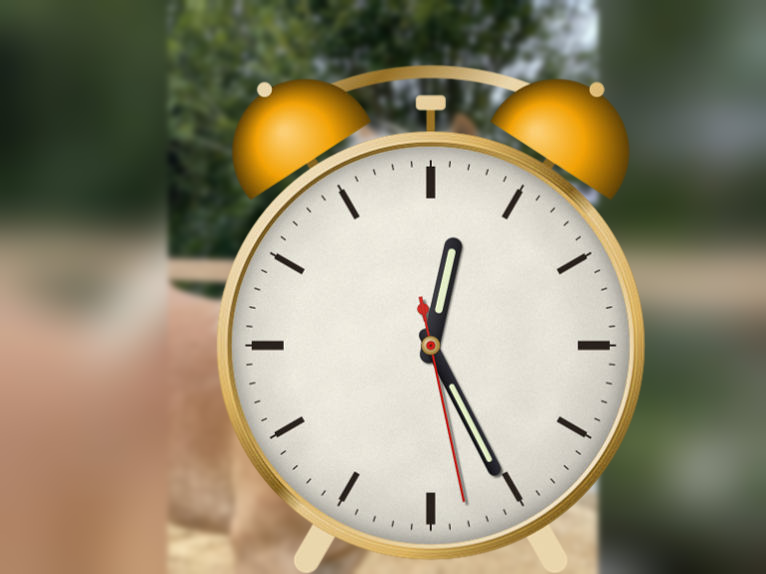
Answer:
**12:25:28**
